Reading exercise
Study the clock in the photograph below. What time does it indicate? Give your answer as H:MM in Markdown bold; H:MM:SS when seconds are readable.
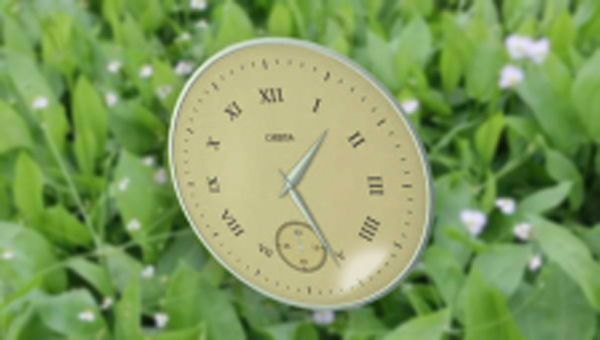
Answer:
**1:26**
